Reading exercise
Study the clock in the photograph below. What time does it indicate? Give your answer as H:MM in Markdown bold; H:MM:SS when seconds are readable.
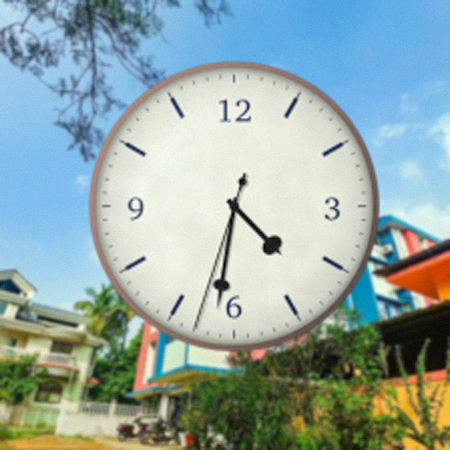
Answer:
**4:31:33**
